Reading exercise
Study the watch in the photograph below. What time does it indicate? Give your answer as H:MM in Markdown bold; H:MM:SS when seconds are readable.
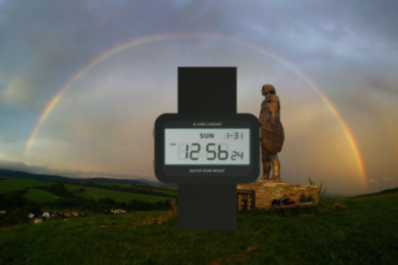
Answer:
**12:56**
